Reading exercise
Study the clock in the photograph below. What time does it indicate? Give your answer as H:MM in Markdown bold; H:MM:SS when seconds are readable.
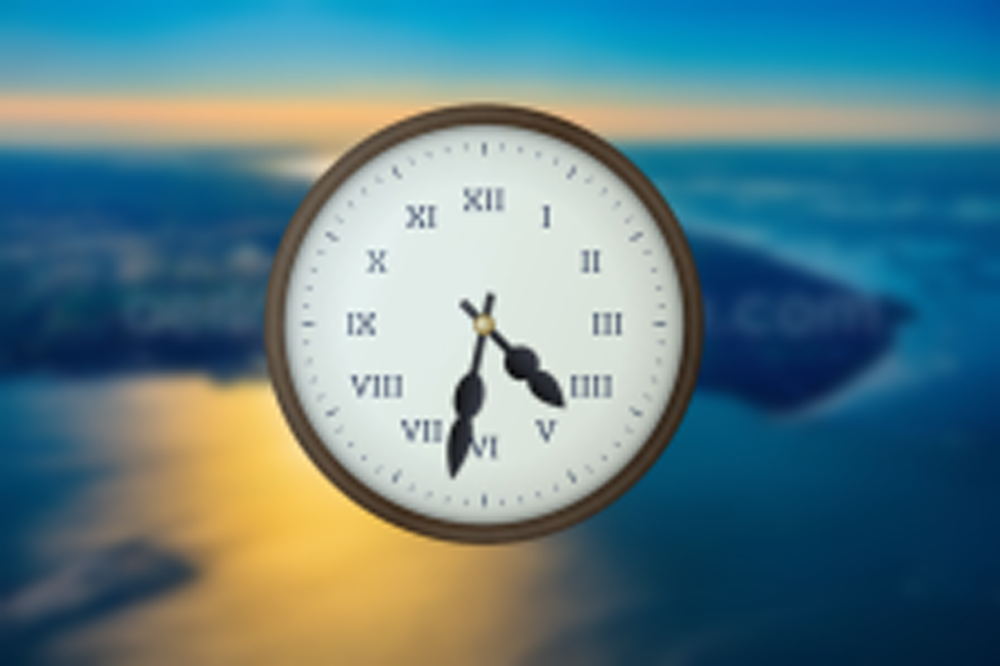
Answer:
**4:32**
